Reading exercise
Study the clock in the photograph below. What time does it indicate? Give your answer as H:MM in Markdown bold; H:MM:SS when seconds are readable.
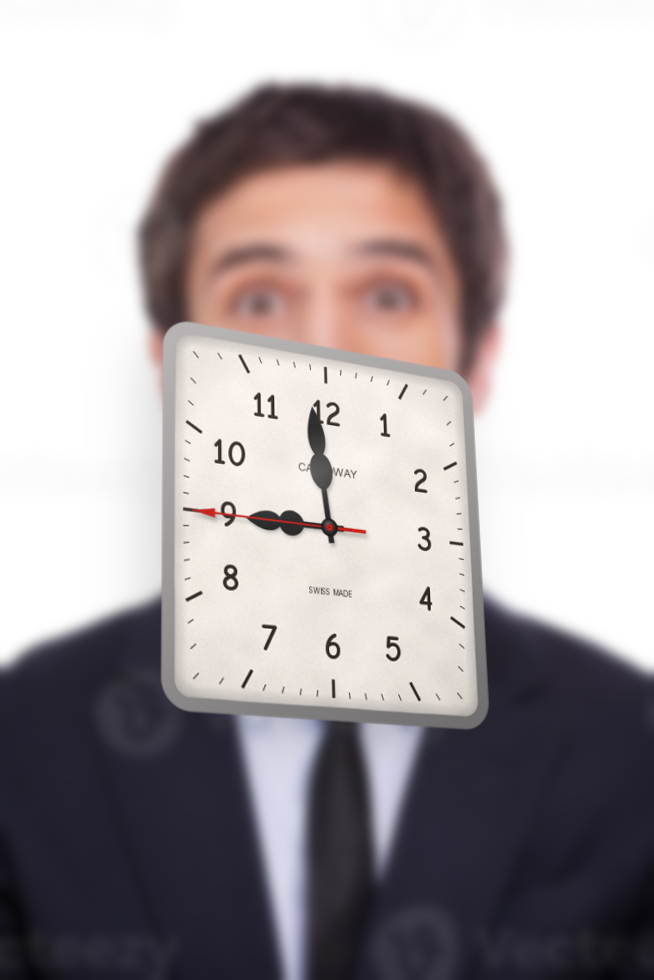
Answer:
**8:58:45**
